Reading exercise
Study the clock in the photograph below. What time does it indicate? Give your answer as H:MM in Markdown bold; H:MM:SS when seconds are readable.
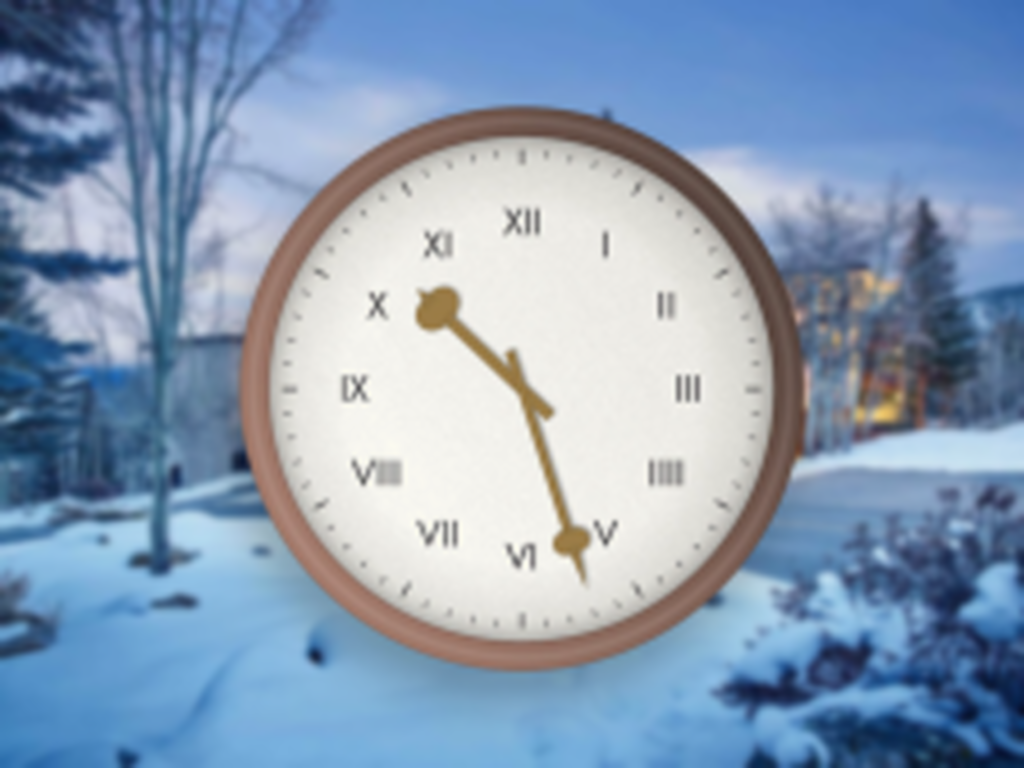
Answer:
**10:27**
